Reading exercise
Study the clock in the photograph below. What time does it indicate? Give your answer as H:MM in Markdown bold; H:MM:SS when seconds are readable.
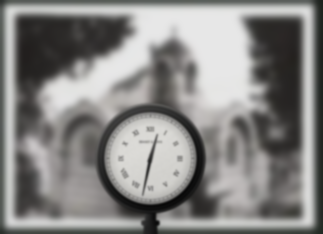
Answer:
**12:32**
